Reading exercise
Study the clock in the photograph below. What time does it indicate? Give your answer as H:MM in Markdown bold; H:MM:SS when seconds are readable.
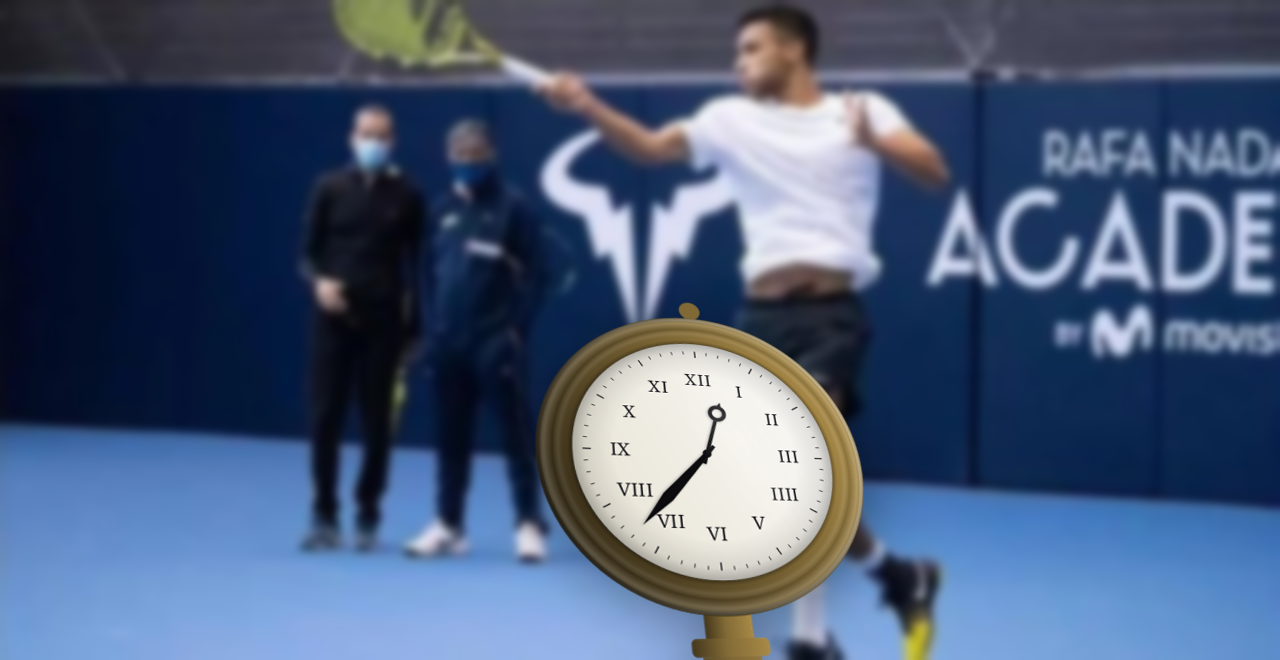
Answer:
**12:37**
